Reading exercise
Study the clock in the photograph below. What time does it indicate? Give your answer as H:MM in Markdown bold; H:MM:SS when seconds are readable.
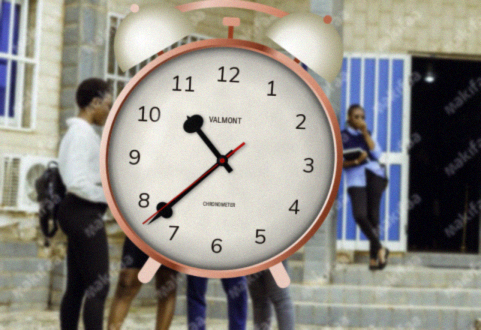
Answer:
**10:37:38**
